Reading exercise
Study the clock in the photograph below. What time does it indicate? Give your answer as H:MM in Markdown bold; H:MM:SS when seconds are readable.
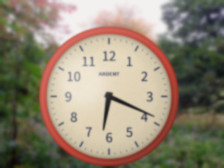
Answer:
**6:19**
